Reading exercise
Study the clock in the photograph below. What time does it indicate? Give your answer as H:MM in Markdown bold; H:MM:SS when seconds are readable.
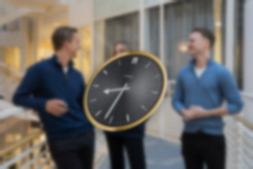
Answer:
**8:32**
